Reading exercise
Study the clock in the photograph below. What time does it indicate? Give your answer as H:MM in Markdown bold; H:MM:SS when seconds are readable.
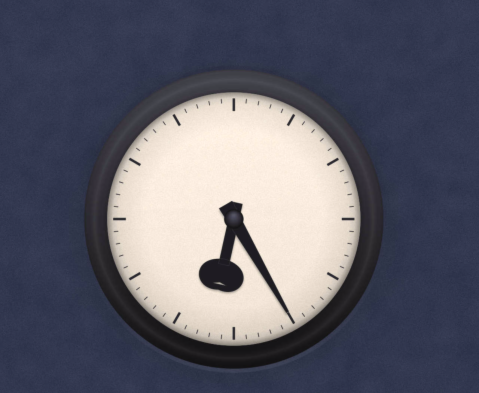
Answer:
**6:25**
